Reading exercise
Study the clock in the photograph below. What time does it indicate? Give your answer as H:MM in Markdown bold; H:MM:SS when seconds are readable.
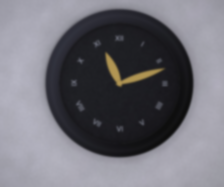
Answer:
**11:12**
